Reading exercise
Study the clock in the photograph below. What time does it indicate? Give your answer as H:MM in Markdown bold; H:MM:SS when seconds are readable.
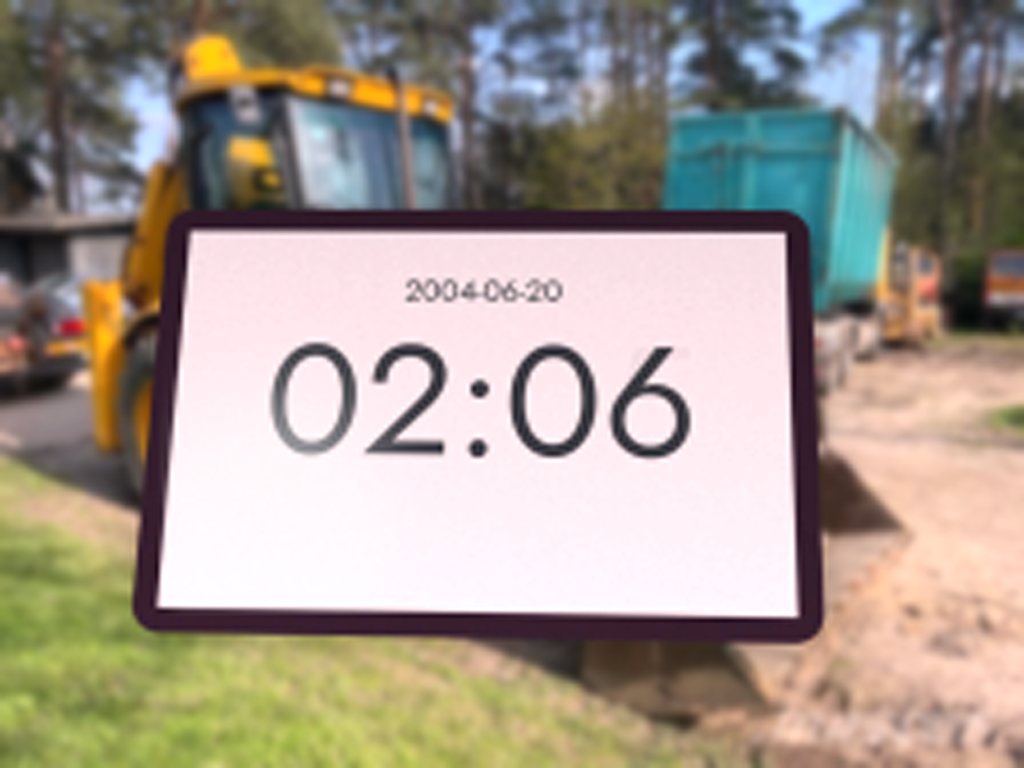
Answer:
**2:06**
